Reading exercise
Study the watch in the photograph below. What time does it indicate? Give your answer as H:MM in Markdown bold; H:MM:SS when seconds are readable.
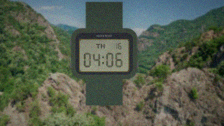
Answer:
**4:06**
